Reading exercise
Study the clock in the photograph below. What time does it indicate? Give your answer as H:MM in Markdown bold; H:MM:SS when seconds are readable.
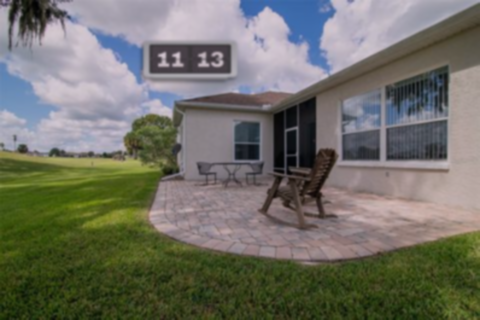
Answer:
**11:13**
